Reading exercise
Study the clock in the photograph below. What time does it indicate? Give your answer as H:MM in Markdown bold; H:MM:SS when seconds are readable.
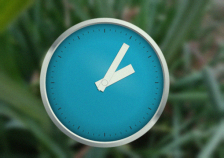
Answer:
**2:05**
